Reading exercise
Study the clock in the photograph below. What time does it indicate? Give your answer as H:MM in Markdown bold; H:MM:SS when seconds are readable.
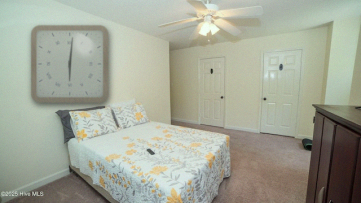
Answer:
**6:01**
